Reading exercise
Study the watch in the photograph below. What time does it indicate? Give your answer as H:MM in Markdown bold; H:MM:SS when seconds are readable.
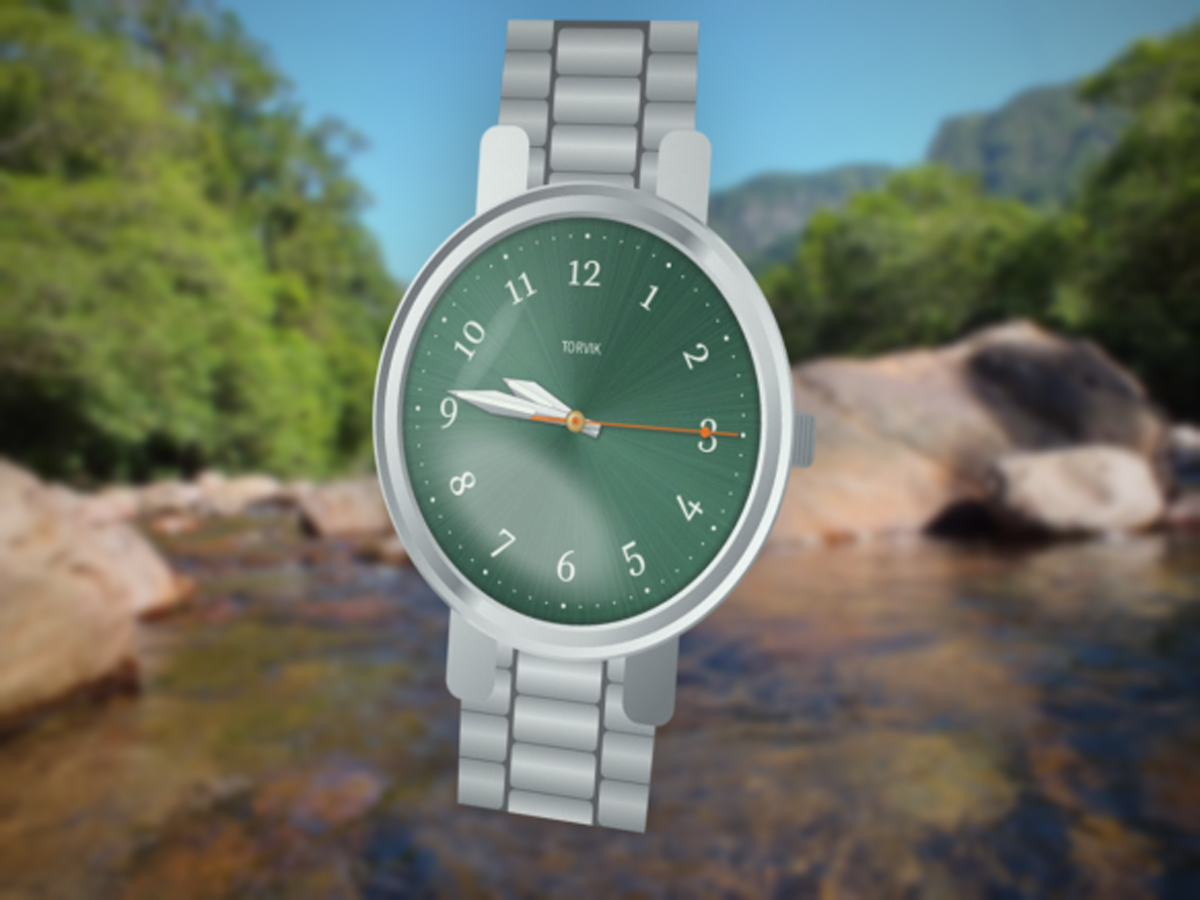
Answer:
**9:46:15**
